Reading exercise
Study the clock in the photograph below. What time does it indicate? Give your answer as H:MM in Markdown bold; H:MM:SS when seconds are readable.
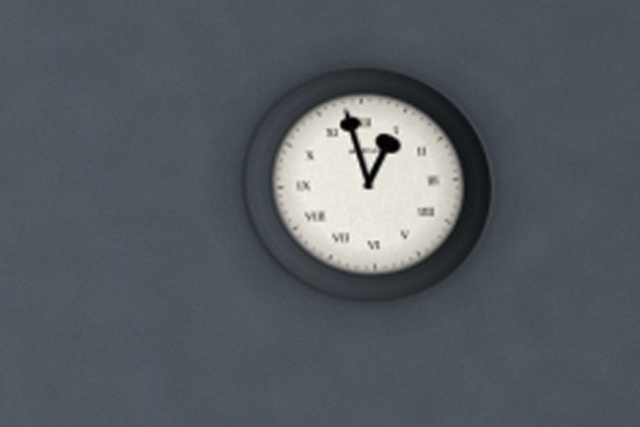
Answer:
**12:58**
